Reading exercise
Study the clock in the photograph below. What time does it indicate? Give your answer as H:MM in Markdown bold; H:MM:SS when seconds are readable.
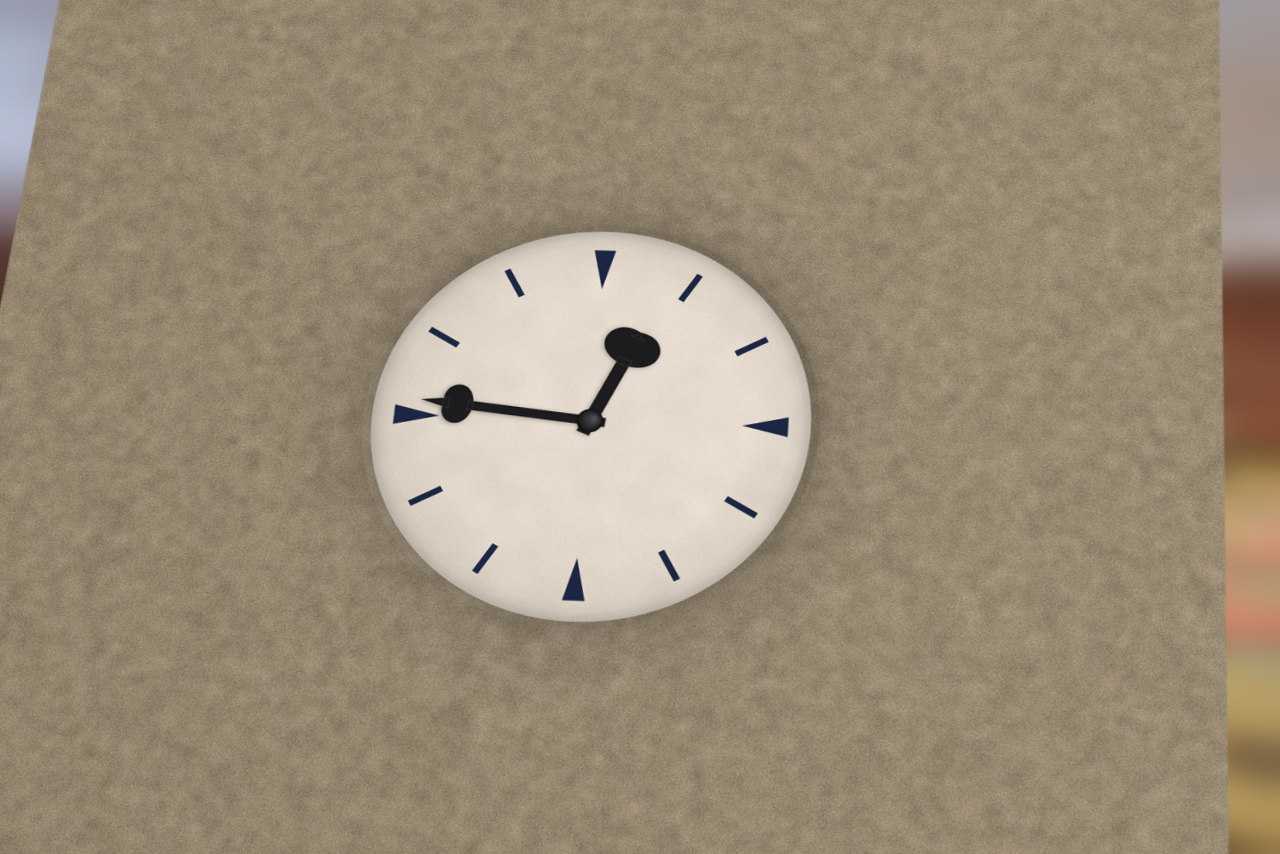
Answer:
**12:46**
